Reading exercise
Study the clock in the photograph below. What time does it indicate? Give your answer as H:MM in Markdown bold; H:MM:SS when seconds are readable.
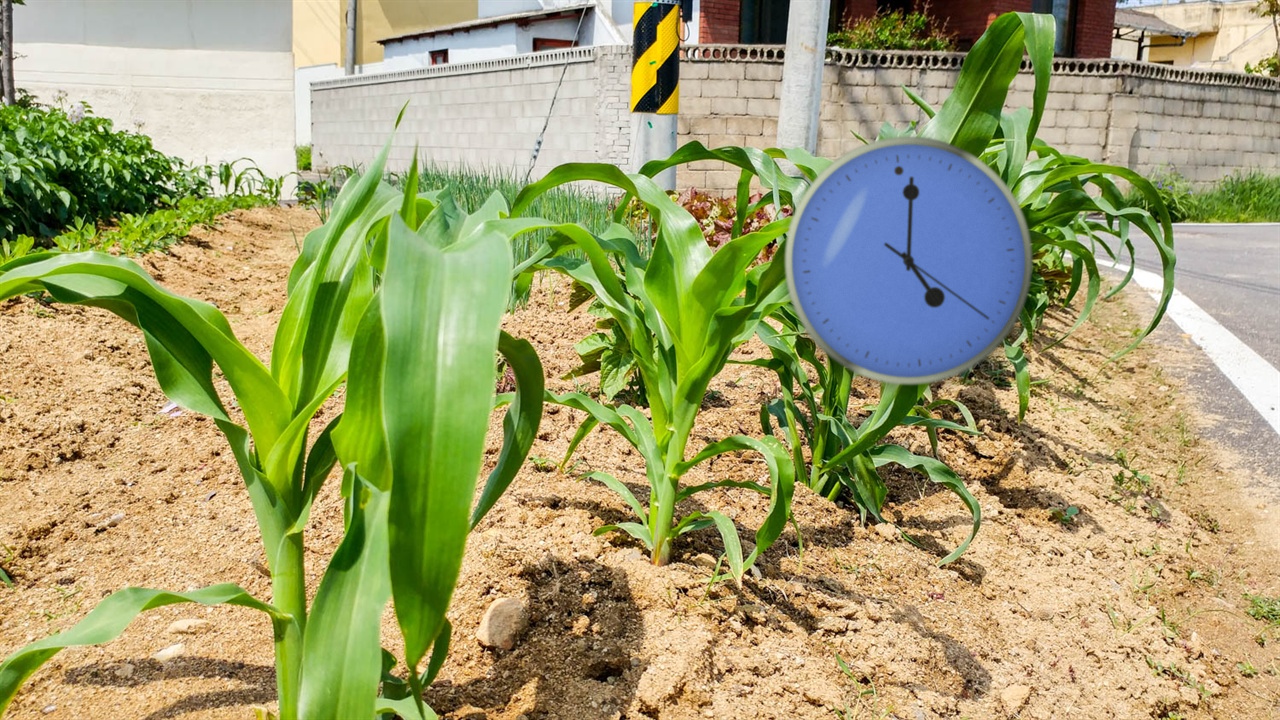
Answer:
**5:01:22**
